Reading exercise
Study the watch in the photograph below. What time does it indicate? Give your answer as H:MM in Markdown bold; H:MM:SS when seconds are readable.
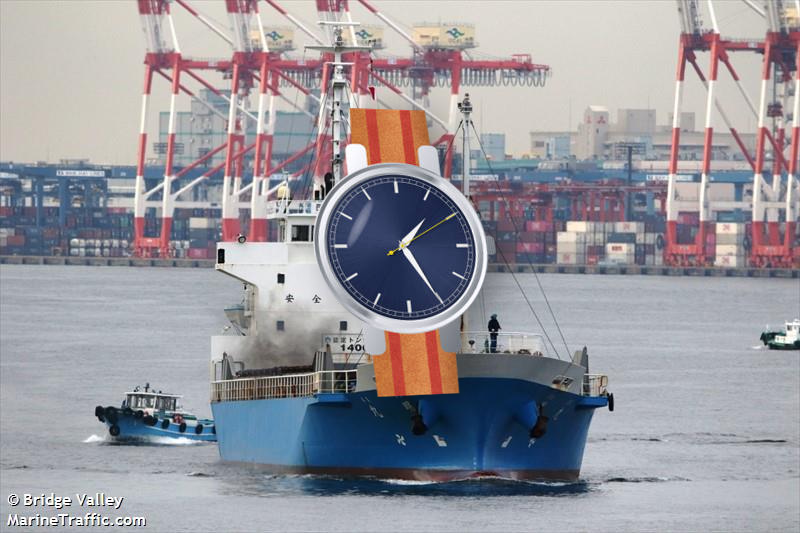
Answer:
**1:25:10**
